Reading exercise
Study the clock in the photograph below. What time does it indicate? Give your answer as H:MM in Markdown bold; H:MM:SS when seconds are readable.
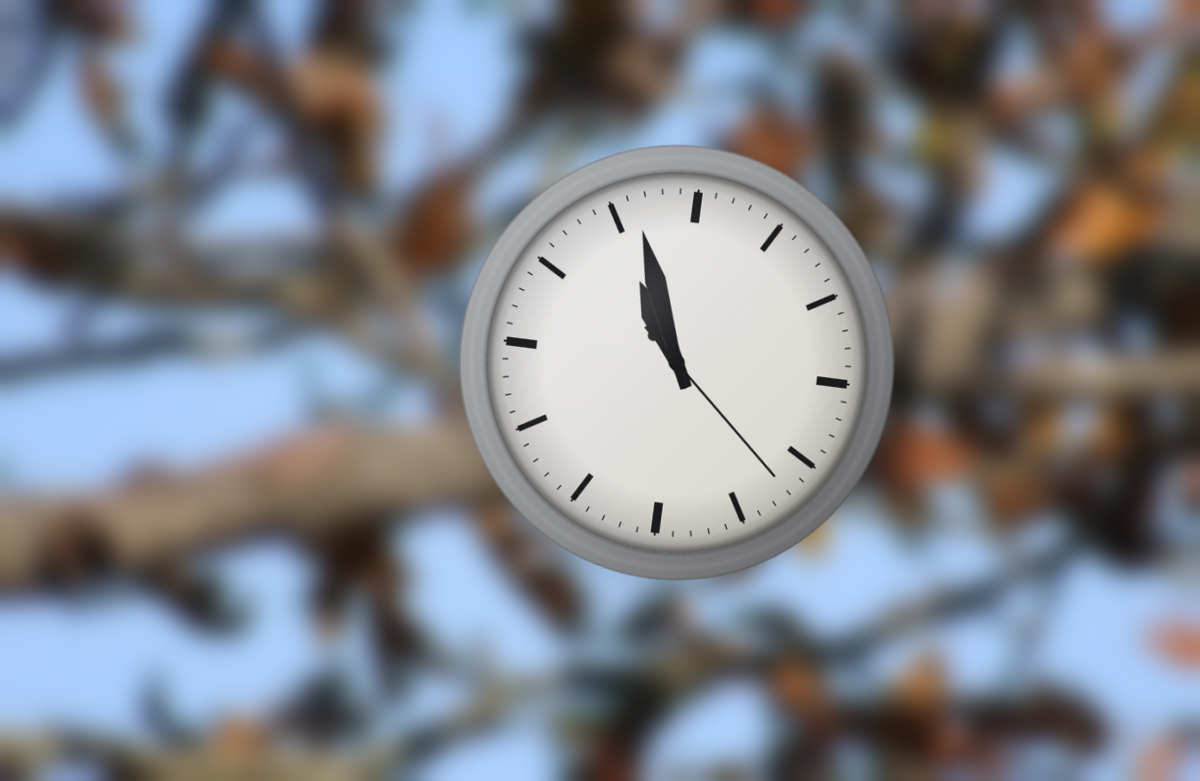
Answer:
**10:56:22**
